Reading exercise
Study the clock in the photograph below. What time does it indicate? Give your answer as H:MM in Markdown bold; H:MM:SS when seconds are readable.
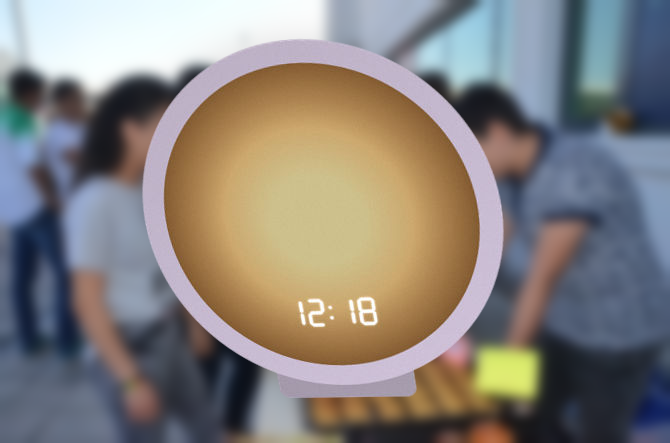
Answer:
**12:18**
